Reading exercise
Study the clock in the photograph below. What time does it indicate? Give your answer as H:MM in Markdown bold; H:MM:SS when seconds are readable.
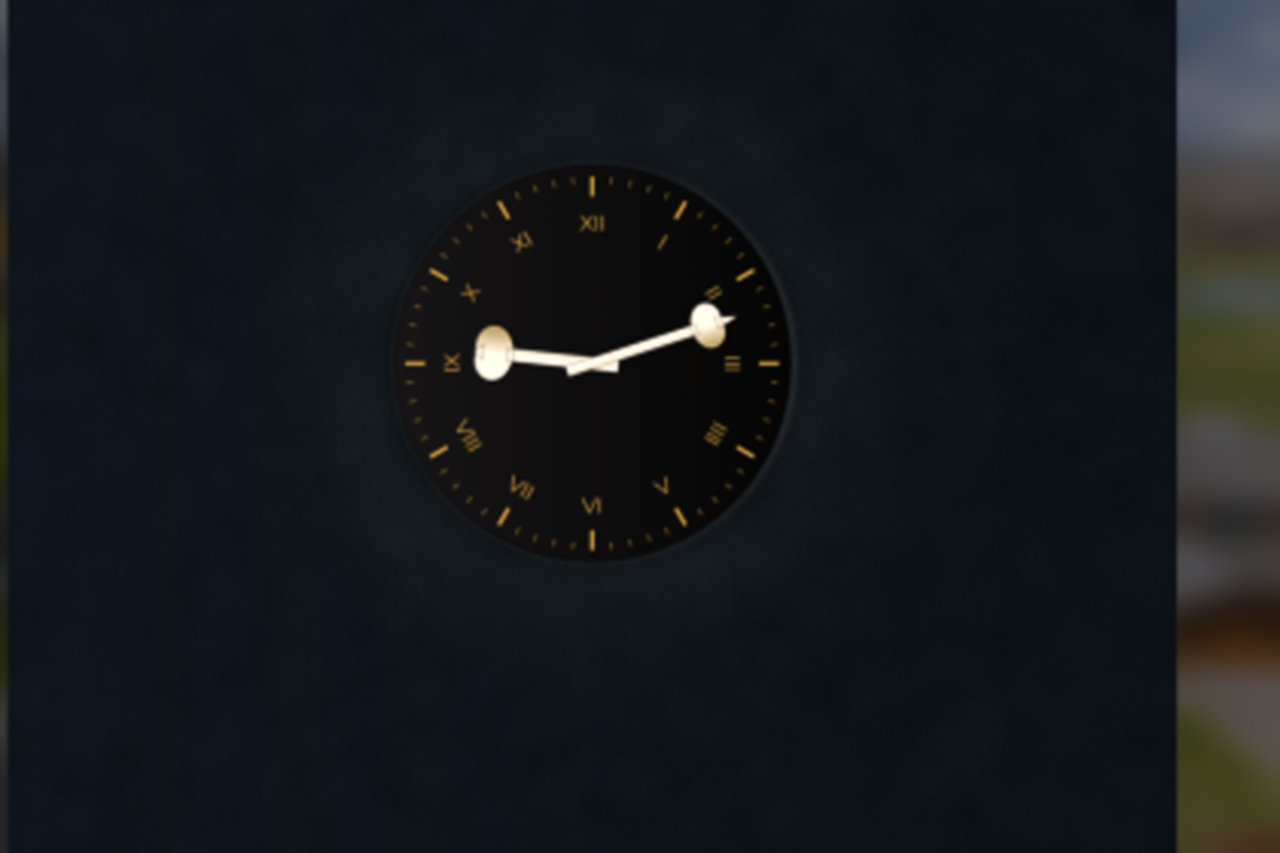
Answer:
**9:12**
